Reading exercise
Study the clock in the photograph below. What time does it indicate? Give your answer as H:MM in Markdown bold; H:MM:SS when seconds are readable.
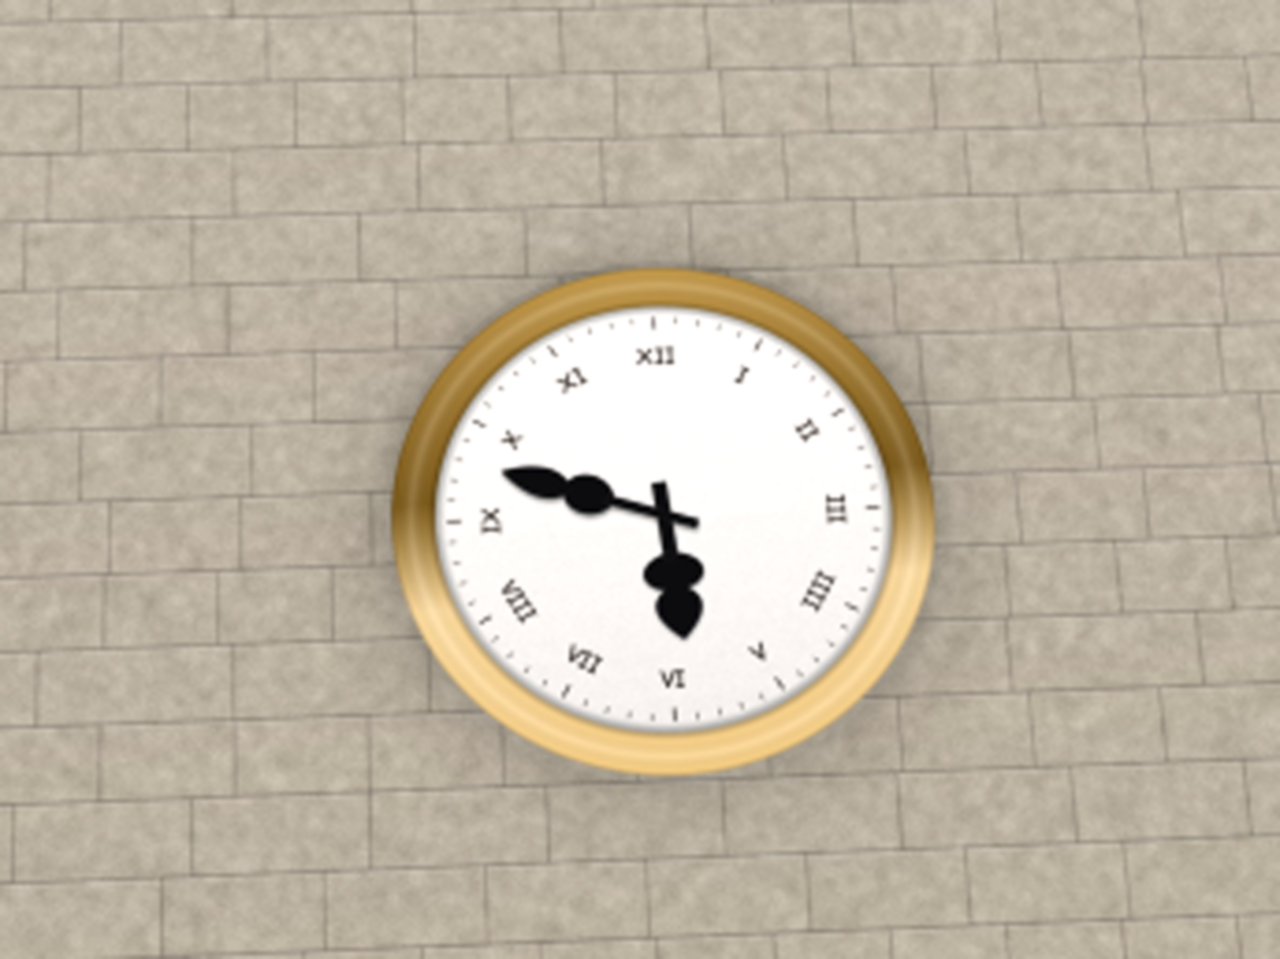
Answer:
**5:48**
